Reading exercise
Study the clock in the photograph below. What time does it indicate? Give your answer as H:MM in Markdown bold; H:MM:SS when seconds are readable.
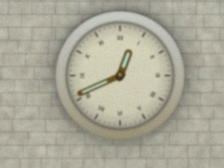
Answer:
**12:41**
